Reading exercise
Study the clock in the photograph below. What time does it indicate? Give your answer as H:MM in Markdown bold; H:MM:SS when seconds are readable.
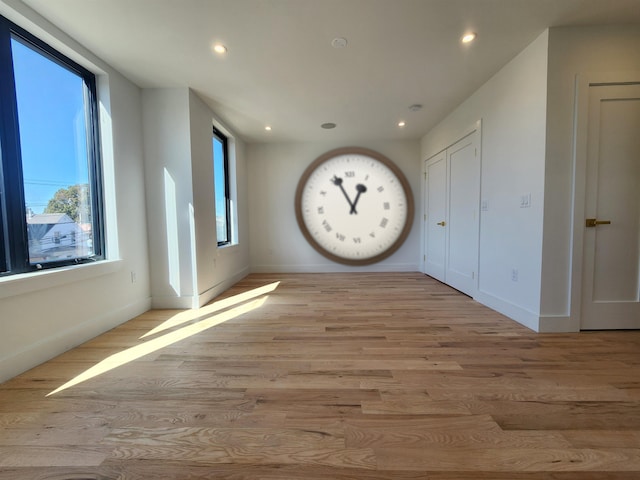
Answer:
**12:56**
